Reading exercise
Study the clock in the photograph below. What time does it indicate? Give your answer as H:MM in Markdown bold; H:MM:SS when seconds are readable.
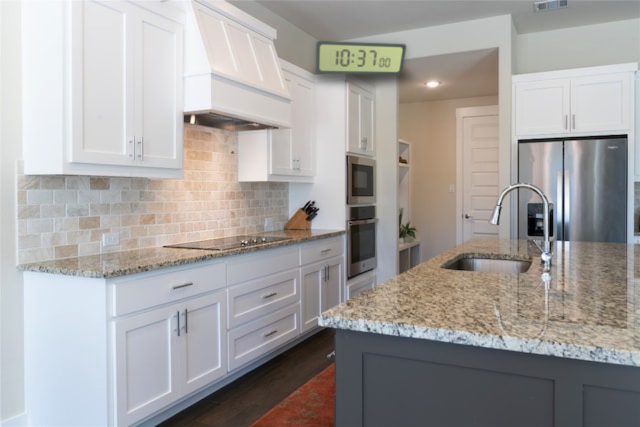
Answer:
**10:37**
